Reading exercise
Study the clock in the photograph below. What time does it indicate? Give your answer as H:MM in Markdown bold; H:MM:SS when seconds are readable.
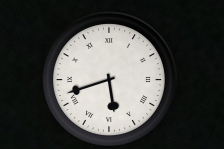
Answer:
**5:42**
